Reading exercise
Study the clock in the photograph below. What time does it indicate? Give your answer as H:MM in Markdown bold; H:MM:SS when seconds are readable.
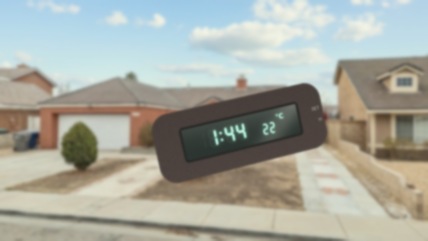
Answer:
**1:44**
